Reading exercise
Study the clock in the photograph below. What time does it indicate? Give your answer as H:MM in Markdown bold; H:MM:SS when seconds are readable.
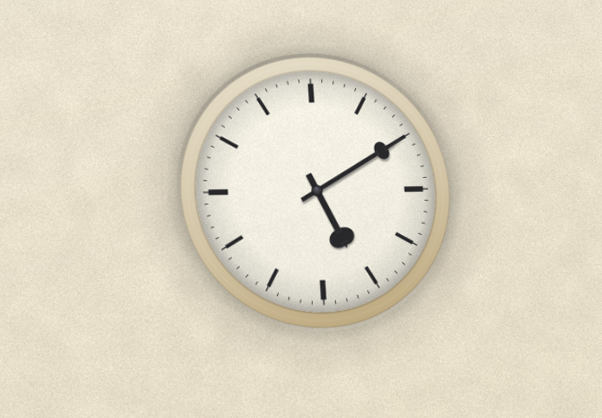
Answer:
**5:10**
